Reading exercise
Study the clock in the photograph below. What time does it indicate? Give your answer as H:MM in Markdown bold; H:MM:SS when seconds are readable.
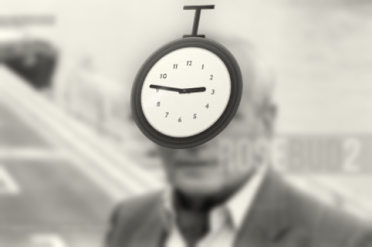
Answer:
**2:46**
